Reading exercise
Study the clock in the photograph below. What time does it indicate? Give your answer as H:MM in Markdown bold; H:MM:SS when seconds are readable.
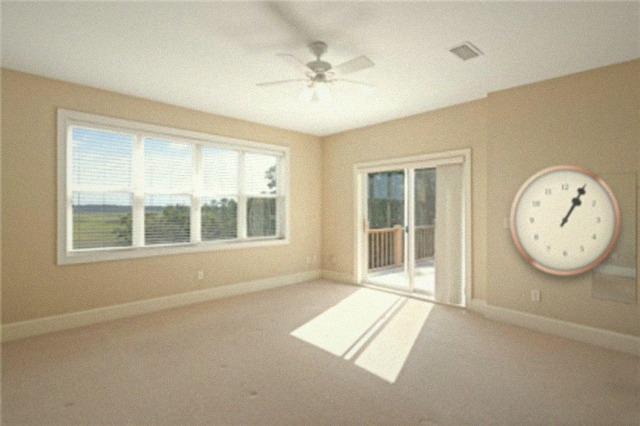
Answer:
**1:05**
